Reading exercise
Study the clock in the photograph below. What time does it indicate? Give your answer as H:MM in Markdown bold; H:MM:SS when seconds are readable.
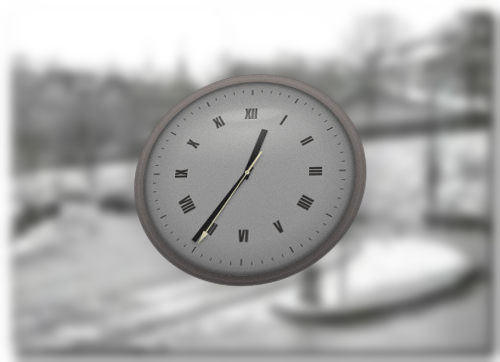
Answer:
**12:35:35**
